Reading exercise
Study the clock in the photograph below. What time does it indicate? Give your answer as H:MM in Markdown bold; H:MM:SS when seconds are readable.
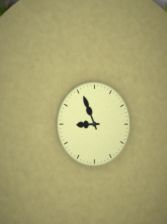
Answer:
**8:56**
